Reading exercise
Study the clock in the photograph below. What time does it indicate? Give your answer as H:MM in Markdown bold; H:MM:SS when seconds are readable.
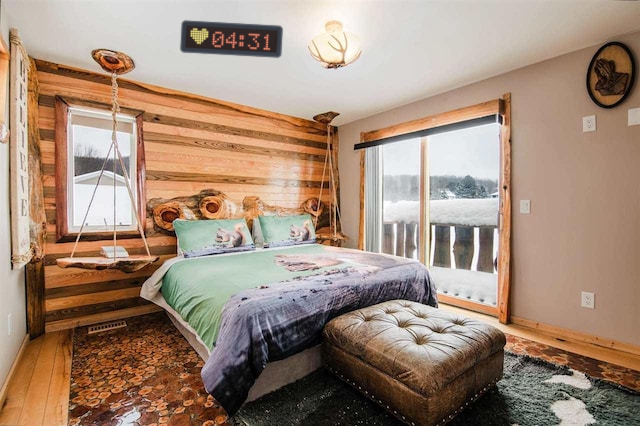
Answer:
**4:31**
